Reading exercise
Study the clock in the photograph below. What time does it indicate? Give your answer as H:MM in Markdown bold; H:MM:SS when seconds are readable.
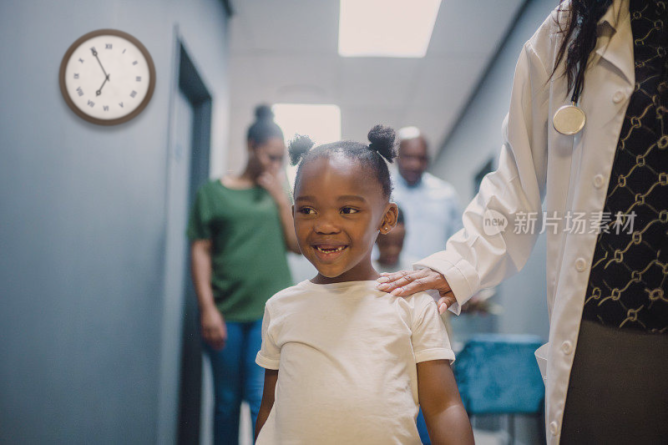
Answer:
**6:55**
